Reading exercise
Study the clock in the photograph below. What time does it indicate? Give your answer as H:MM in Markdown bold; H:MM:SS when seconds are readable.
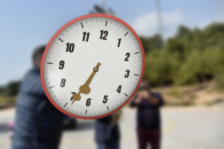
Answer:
**6:34**
